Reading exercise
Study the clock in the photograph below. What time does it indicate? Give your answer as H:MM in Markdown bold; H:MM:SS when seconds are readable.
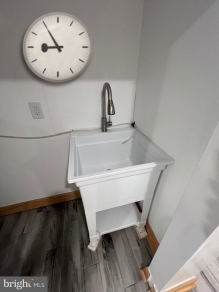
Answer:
**8:55**
